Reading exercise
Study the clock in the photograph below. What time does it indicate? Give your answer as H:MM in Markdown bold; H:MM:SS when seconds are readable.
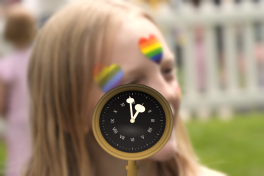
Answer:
**12:59**
